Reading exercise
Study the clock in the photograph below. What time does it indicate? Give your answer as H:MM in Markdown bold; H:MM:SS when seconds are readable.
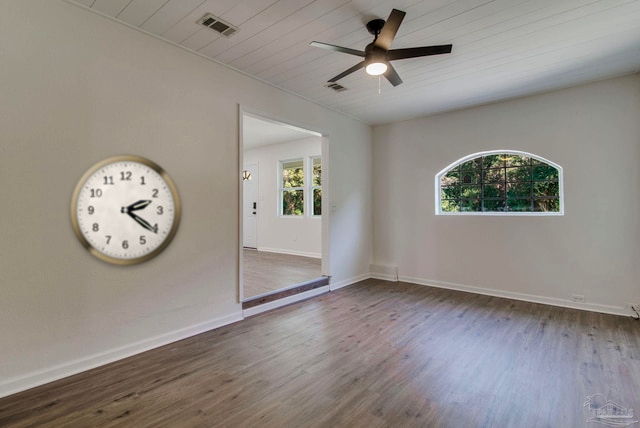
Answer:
**2:21**
